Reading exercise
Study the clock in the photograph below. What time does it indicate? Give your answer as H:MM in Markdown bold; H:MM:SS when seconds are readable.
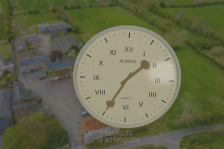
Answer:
**1:35**
